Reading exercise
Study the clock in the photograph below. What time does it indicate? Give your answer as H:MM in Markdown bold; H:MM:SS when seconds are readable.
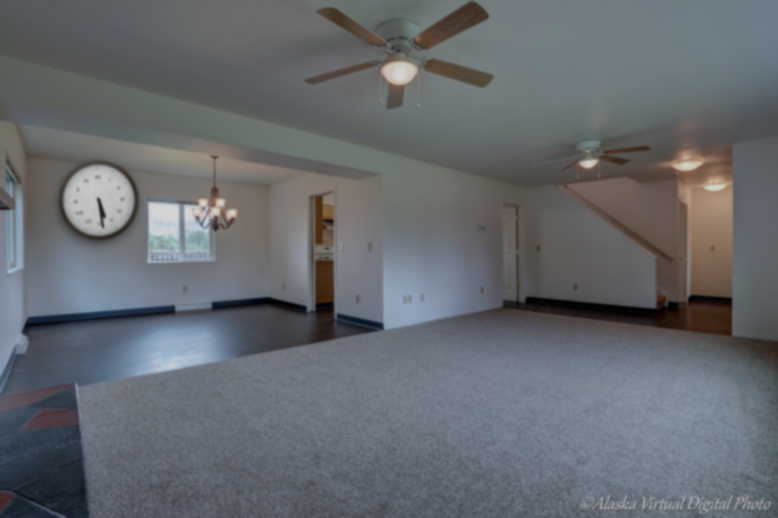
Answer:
**5:29**
